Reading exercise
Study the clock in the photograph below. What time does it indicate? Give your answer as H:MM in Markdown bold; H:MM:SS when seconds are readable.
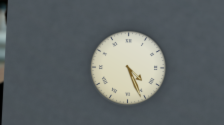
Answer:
**4:26**
